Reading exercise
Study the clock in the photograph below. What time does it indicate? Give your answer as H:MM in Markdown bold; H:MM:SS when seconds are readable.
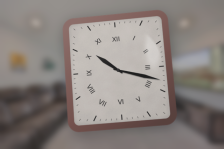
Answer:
**10:18**
